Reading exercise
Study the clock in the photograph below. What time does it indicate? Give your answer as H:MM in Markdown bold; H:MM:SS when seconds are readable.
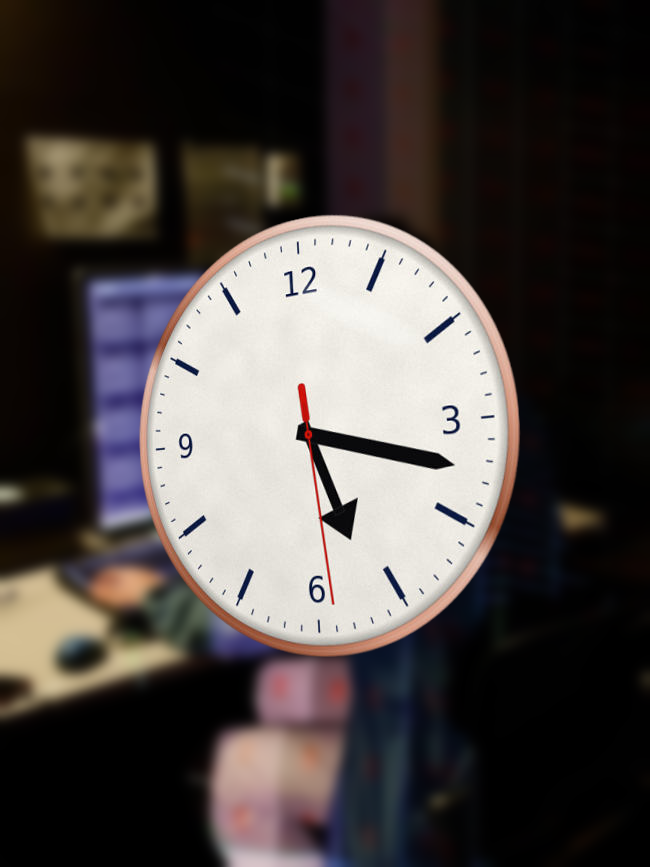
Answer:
**5:17:29**
